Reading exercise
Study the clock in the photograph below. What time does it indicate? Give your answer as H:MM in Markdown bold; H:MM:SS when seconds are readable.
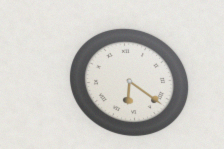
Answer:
**6:22**
